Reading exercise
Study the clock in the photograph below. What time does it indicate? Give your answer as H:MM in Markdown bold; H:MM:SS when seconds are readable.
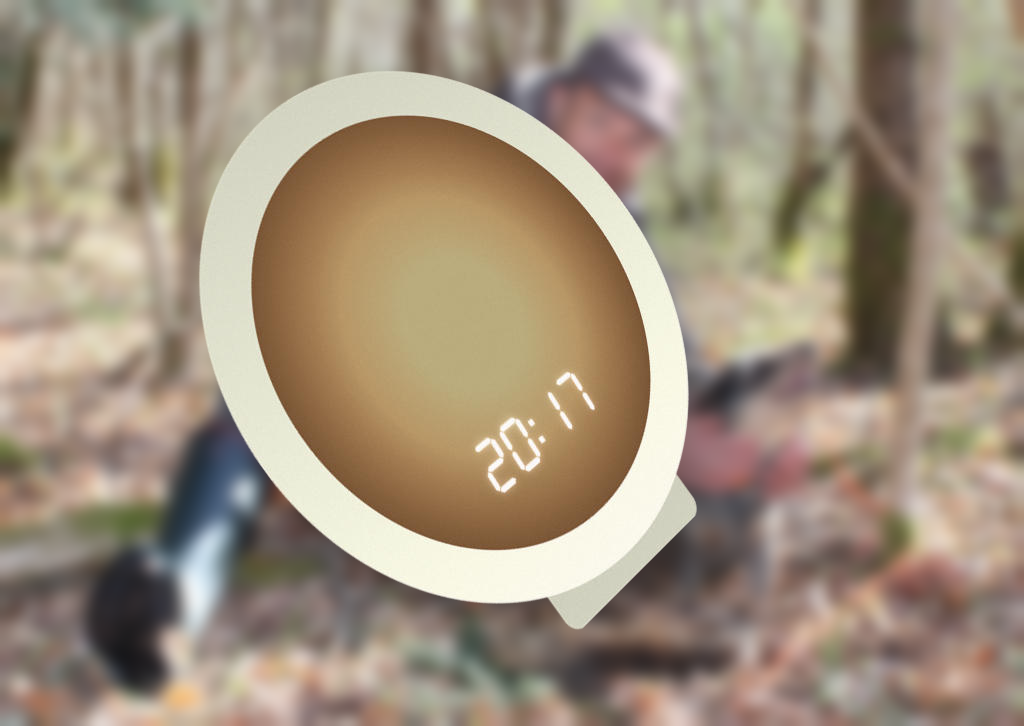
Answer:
**20:17**
